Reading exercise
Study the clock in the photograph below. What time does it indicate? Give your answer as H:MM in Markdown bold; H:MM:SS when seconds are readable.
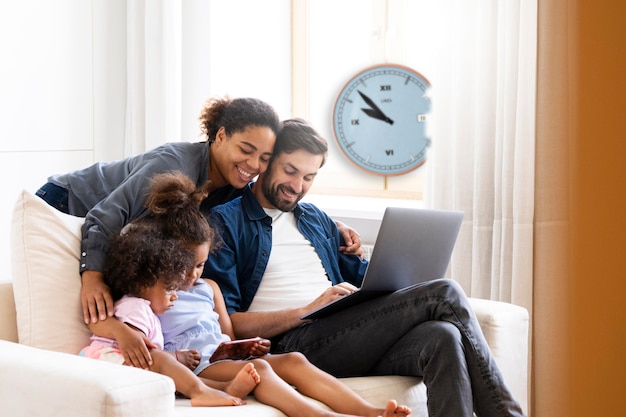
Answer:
**9:53**
